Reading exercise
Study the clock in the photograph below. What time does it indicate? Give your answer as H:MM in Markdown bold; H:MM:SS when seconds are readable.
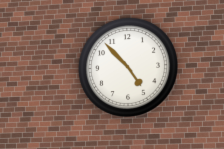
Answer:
**4:53**
